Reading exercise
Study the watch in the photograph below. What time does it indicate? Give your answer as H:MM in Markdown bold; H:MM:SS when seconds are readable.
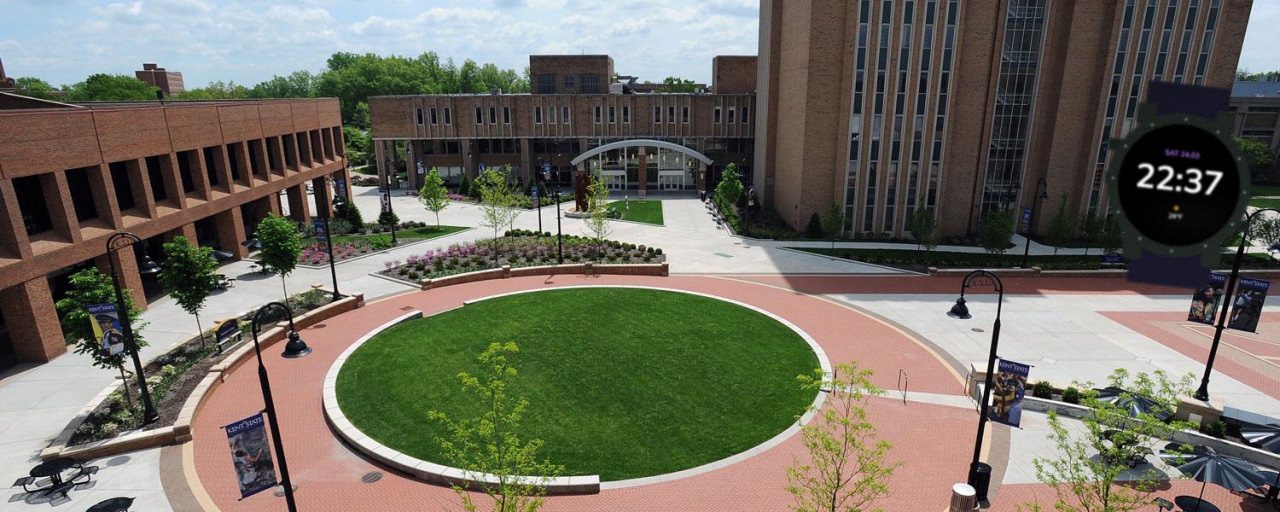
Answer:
**22:37**
